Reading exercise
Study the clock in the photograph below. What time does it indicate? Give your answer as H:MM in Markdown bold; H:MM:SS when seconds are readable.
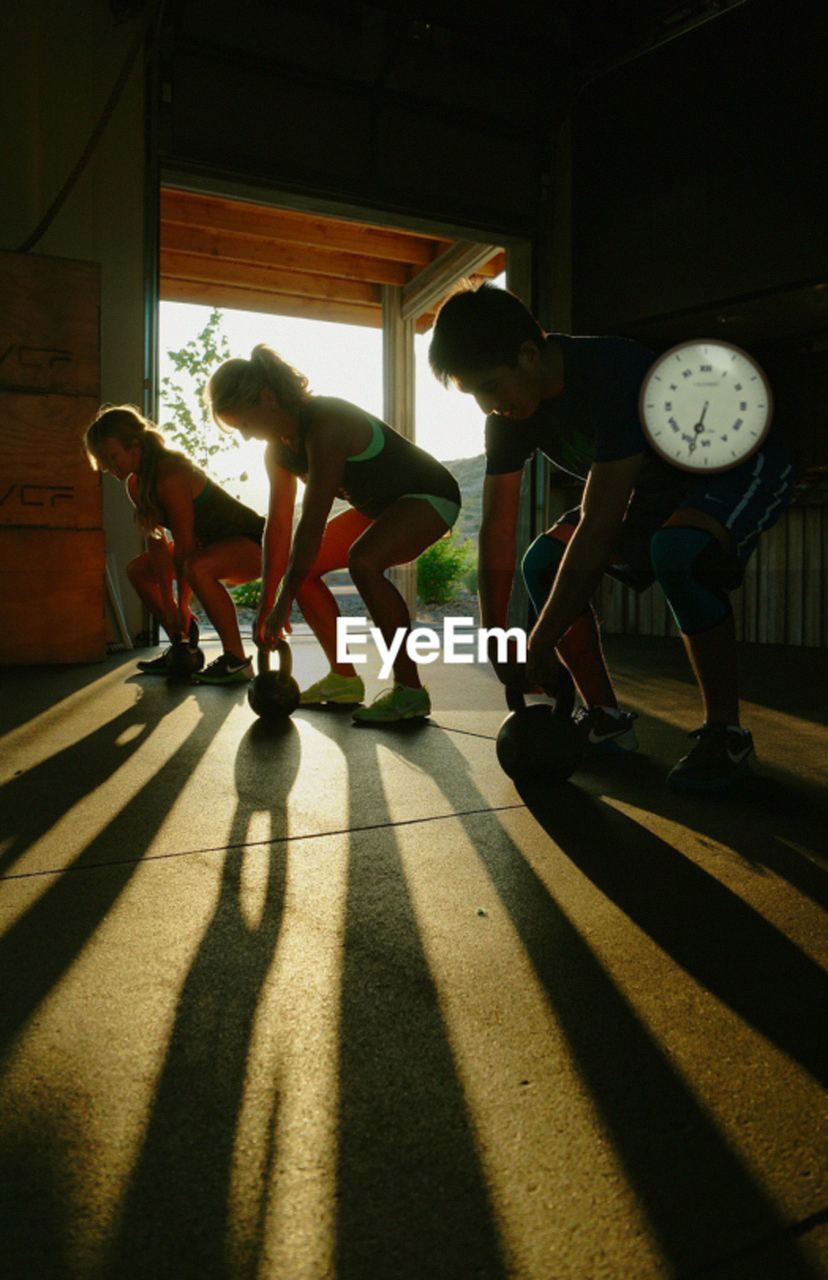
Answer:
**6:33**
